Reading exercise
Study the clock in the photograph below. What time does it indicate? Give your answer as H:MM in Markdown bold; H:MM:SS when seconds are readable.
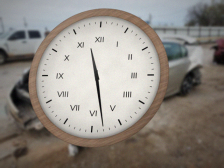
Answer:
**11:28**
